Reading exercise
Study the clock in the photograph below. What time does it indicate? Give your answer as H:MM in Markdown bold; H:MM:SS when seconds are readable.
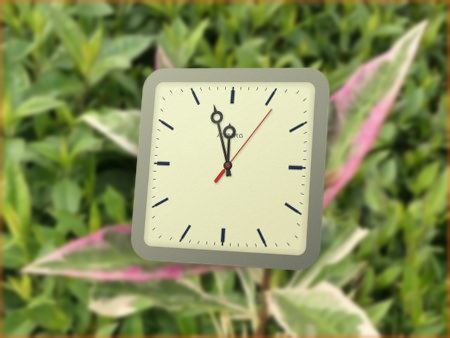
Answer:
**11:57:06**
